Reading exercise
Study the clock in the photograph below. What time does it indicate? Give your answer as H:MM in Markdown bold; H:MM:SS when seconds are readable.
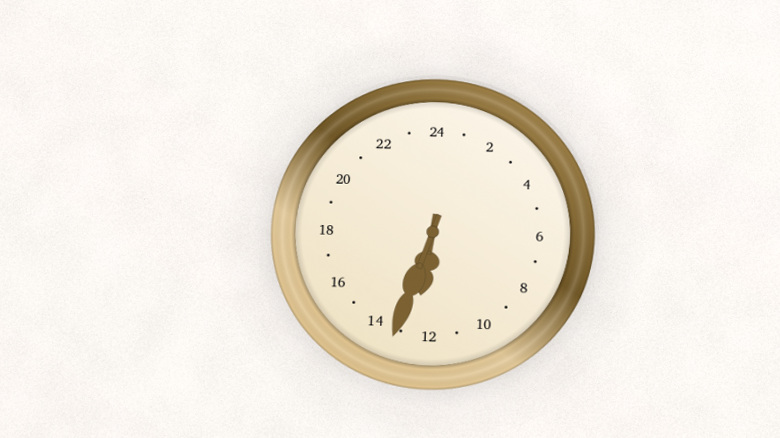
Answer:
**12:33**
